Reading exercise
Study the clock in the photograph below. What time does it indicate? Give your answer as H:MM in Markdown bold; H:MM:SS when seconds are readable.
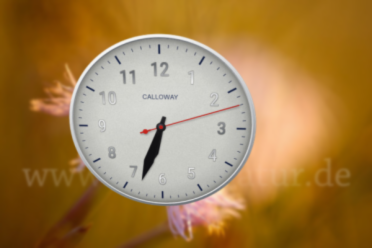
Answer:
**6:33:12**
